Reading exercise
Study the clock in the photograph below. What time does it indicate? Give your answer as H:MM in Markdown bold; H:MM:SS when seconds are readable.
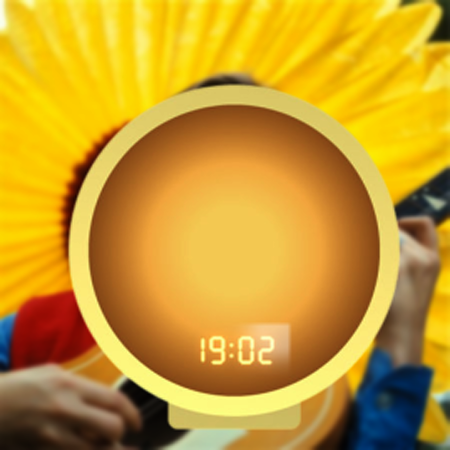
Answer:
**19:02**
